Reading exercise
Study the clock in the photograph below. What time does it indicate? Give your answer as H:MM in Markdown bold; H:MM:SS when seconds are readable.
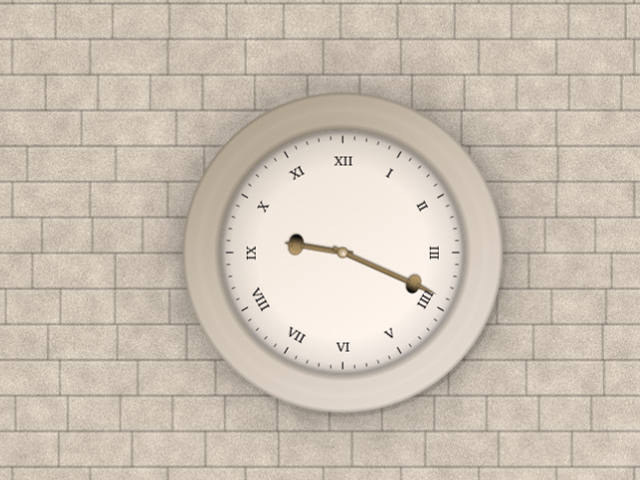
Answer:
**9:19**
